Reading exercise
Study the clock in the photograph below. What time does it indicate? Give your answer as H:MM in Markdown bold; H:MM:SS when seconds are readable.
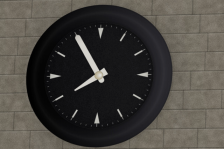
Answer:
**7:55**
